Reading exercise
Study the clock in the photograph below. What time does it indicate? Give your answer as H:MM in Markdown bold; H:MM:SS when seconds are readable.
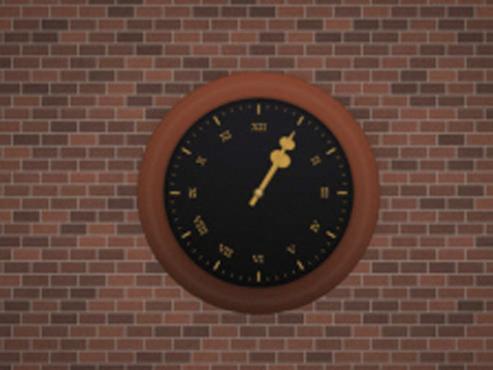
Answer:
**1:05**
